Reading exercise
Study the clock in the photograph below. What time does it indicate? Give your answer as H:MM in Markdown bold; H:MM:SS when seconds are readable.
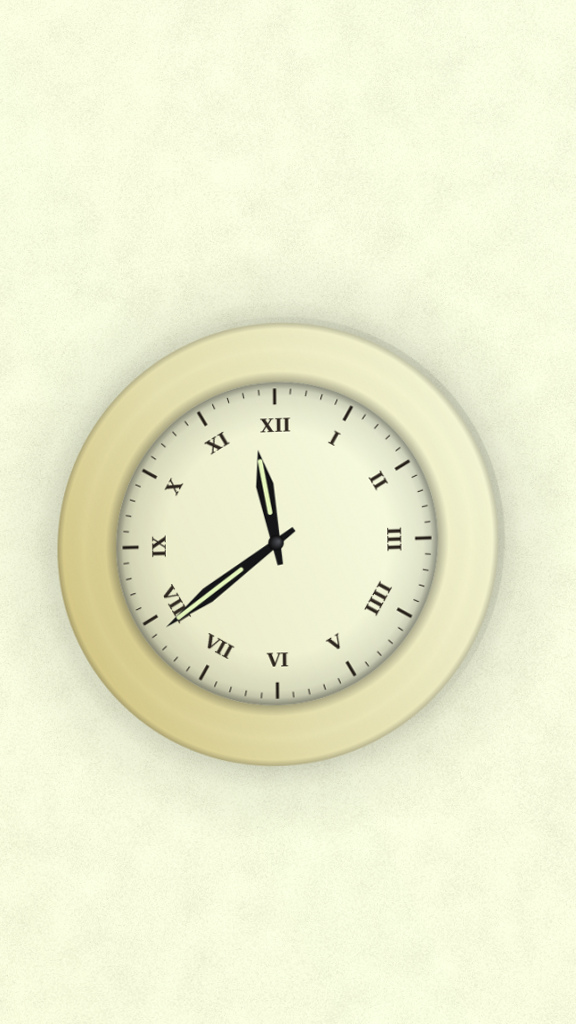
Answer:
**11:39**
